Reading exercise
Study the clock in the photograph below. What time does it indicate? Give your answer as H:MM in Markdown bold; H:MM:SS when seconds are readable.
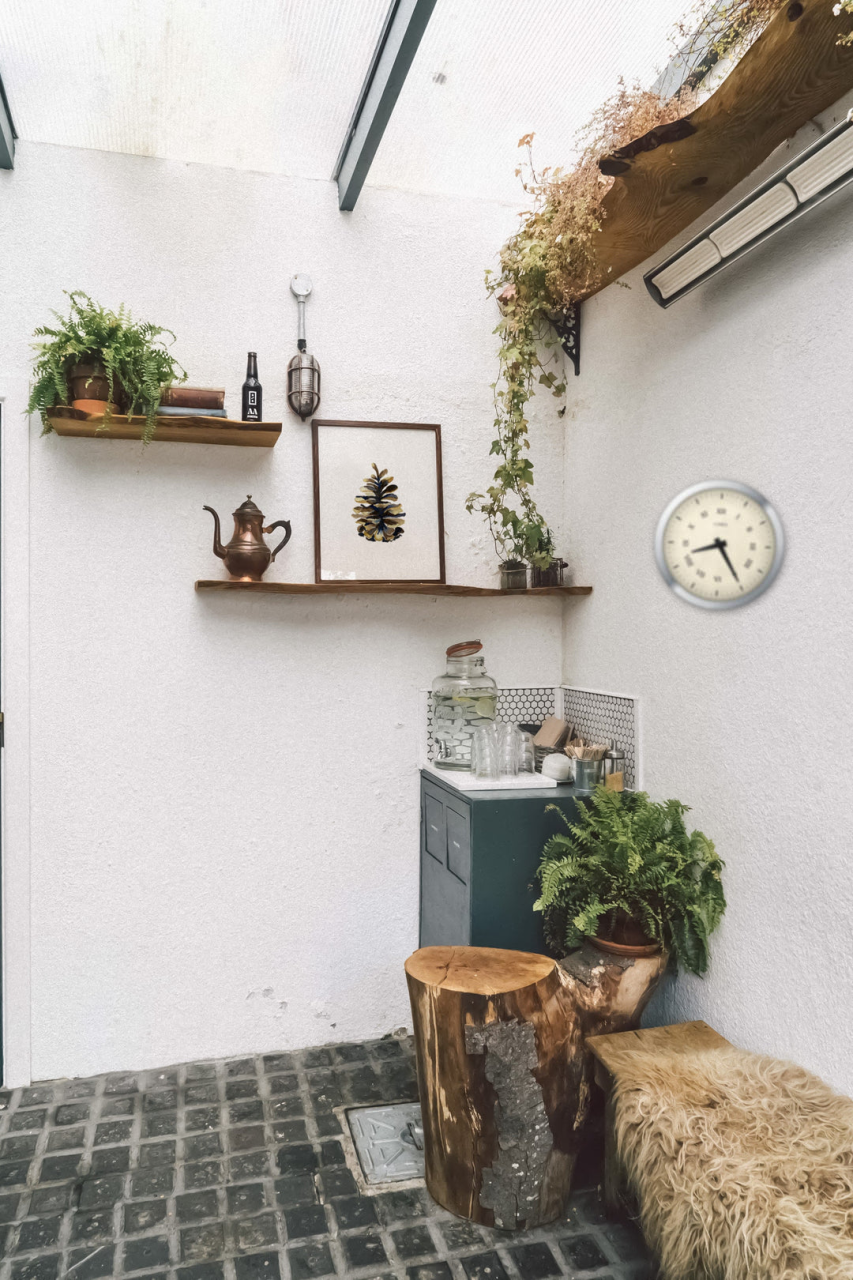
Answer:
**8:25**
